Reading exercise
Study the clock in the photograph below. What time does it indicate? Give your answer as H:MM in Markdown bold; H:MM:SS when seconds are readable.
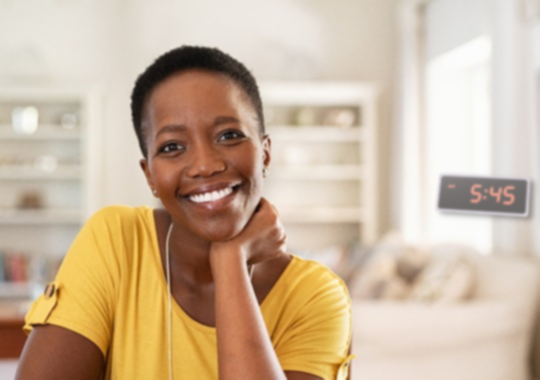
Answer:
**5:45**
